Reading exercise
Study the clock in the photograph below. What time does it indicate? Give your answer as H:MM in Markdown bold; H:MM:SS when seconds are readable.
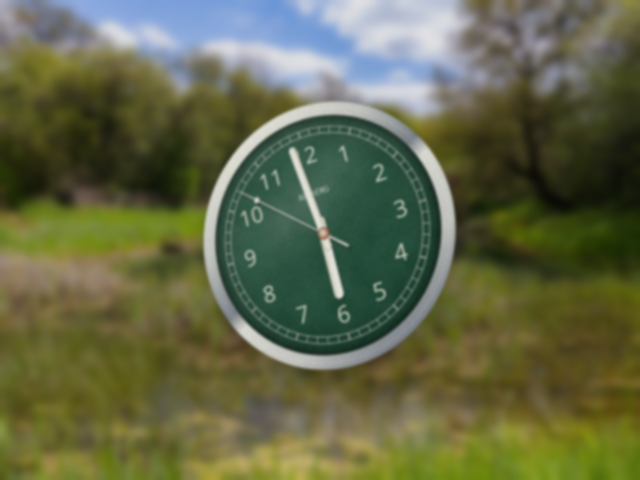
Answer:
**5:58:52**
